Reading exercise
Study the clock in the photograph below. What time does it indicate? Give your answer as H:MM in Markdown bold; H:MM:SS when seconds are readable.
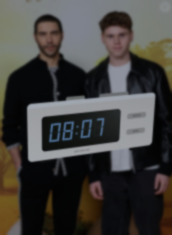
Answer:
**8:07**
